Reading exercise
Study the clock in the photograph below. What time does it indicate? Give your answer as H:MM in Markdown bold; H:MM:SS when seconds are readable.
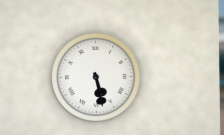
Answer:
**5:28**
